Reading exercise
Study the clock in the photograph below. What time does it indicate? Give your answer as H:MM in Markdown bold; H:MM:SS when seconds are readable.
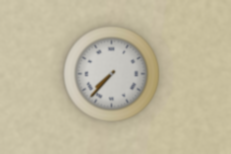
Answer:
**7:37**
